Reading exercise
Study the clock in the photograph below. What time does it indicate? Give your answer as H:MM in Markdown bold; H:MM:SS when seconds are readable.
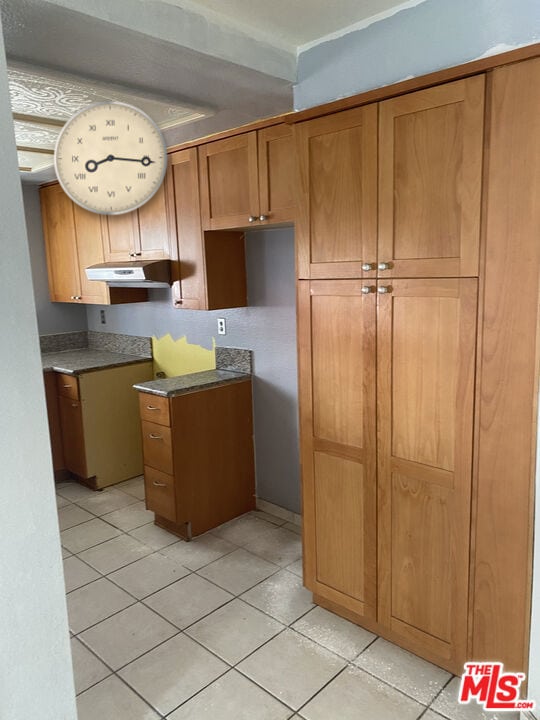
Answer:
**8:16**
